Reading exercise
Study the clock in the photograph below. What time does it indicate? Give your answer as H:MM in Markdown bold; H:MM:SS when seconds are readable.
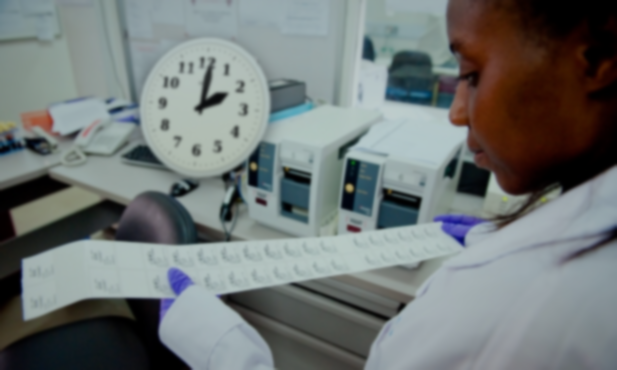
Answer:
**2:01**
